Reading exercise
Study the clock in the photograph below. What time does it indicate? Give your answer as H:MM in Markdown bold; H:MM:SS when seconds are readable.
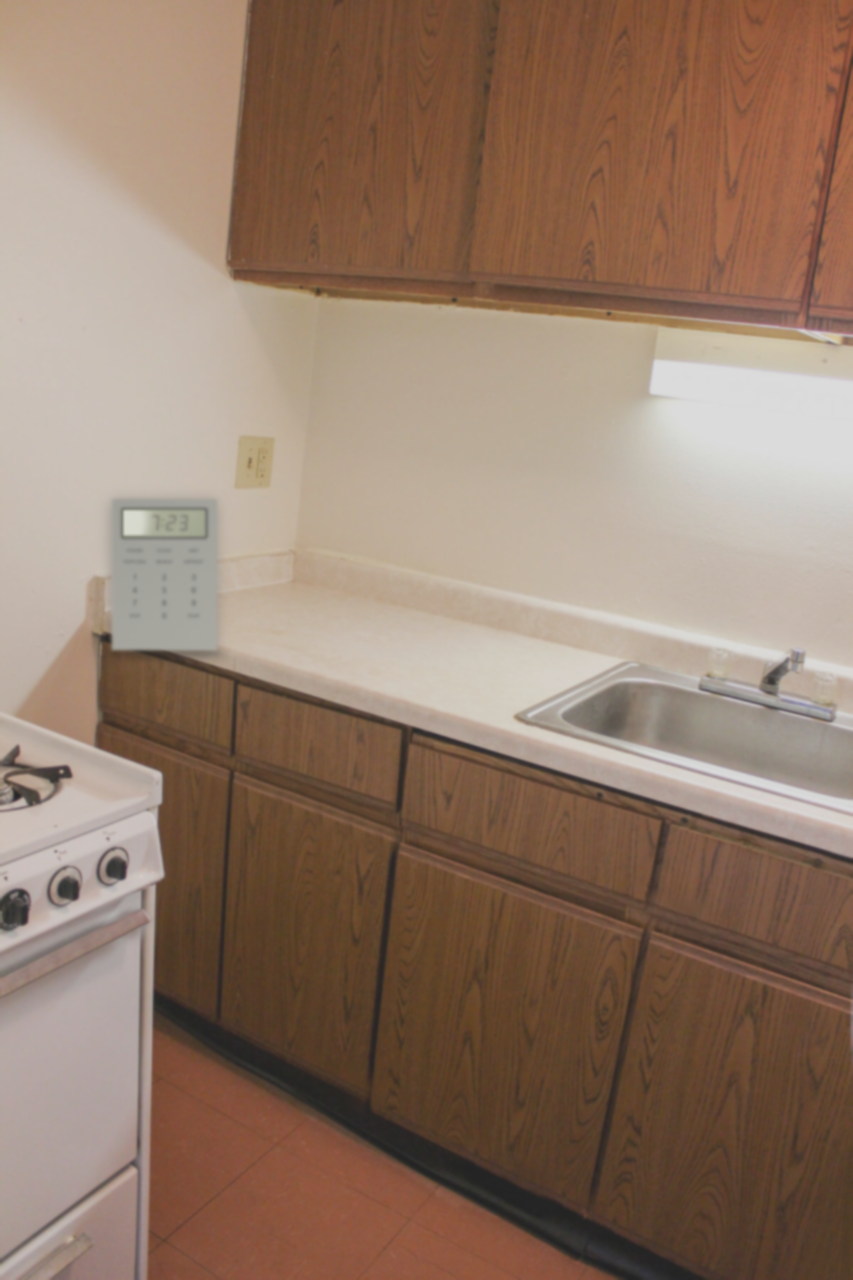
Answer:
**7:23**
